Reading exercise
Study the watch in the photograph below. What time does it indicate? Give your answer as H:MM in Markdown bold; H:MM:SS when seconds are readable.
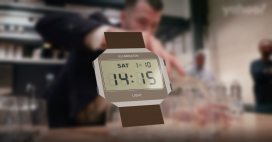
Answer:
**14:15**
